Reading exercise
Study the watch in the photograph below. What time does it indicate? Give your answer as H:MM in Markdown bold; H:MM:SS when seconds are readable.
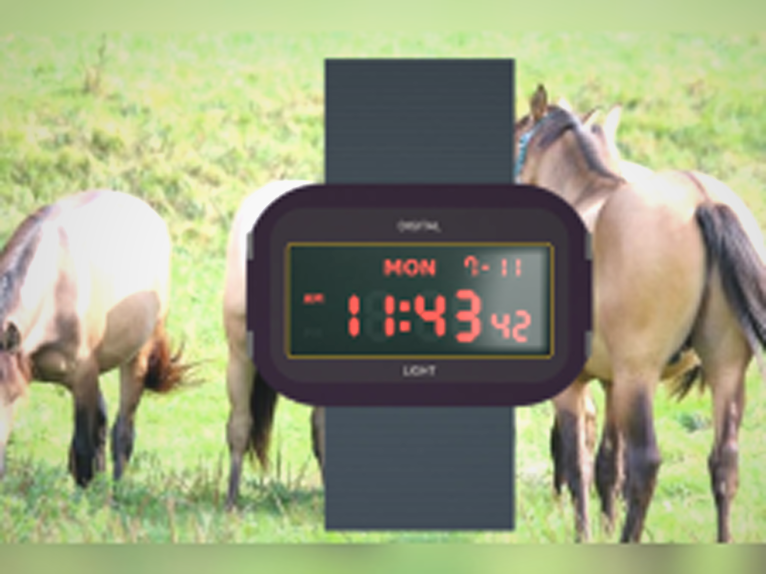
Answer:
**11:43:42**
